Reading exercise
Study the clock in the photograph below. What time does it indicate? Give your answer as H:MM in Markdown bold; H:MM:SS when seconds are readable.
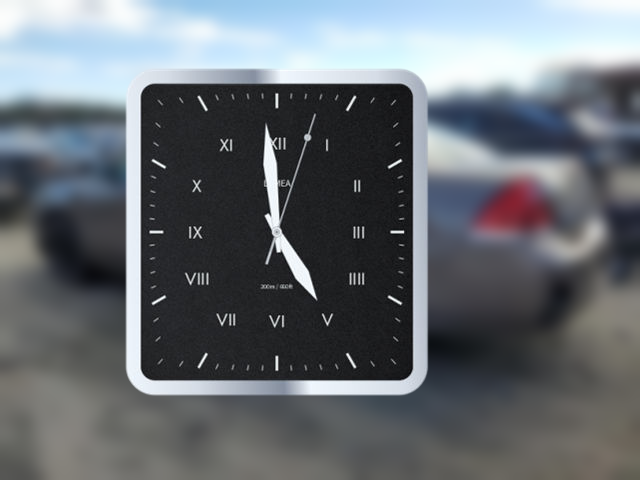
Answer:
**4:59:03**
